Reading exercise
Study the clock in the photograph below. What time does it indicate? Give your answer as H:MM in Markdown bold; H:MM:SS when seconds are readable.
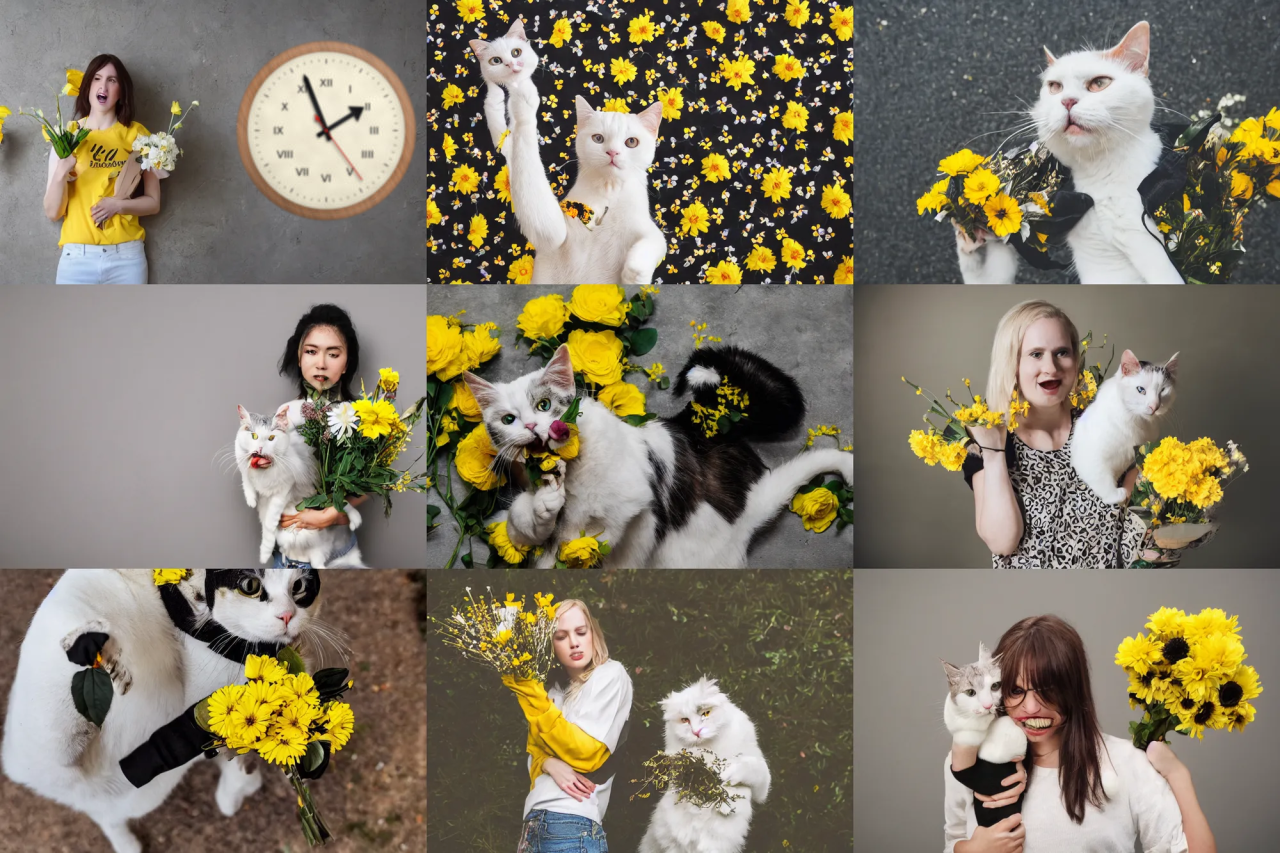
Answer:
**1:56:24**
